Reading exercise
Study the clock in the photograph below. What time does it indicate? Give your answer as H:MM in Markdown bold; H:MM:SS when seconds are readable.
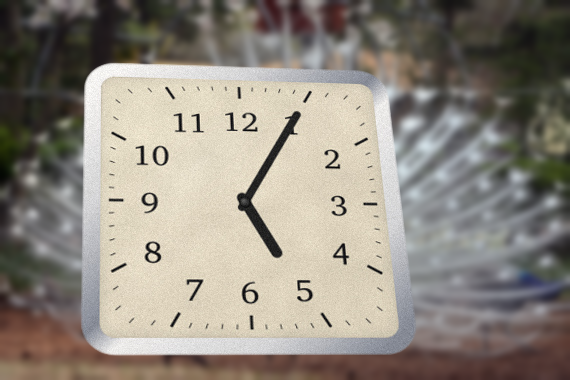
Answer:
**5:05**
